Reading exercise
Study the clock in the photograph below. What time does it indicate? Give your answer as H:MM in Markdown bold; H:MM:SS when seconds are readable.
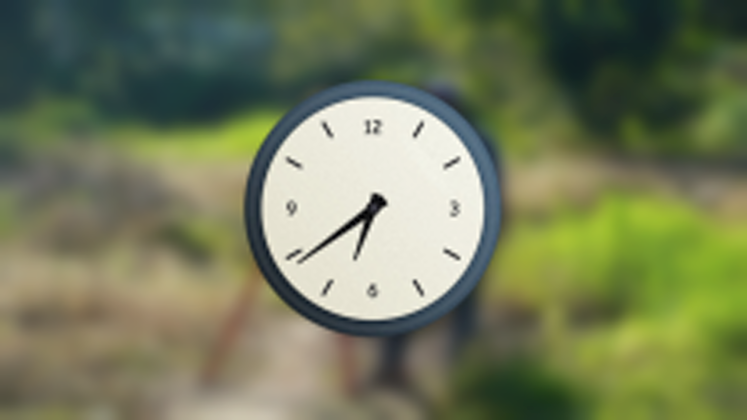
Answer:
**6:39**
